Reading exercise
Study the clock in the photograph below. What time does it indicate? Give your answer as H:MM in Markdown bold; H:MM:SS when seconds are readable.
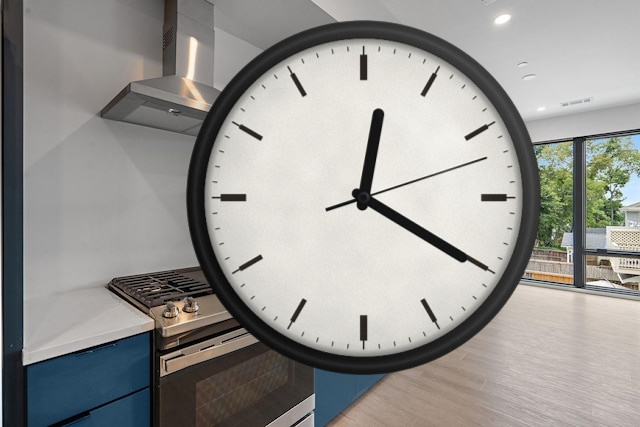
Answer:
**12:20:12**
